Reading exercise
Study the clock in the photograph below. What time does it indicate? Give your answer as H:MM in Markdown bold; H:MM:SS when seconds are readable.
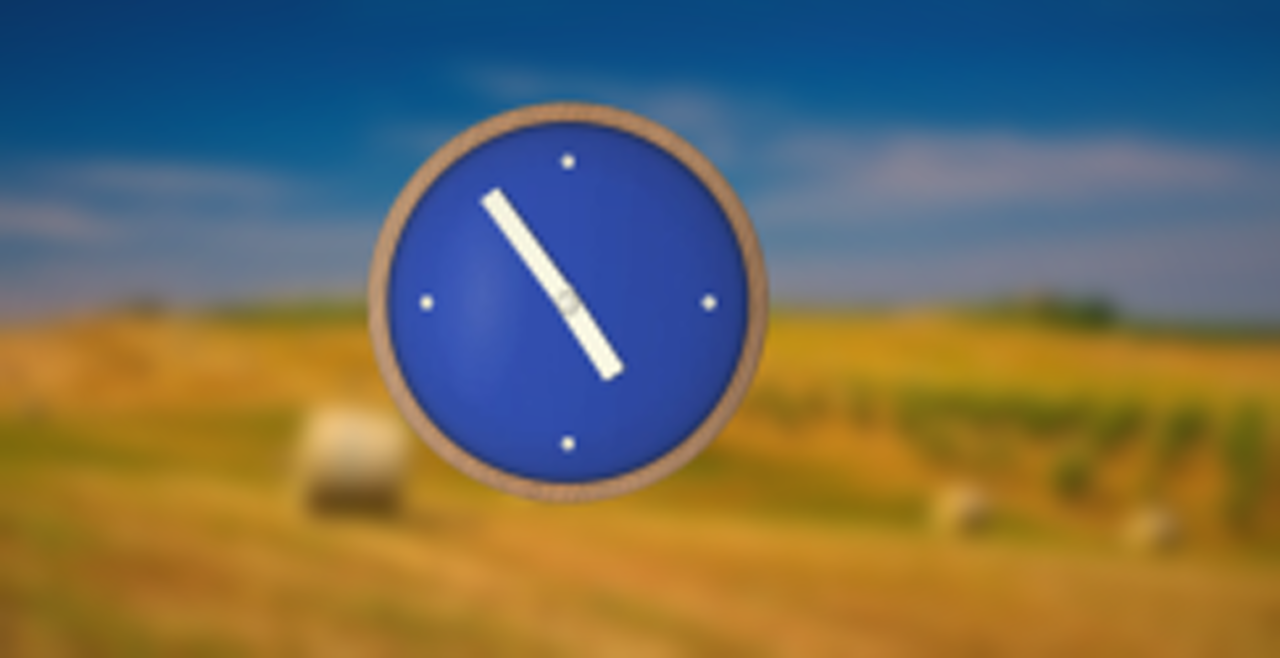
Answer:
**4:54**
